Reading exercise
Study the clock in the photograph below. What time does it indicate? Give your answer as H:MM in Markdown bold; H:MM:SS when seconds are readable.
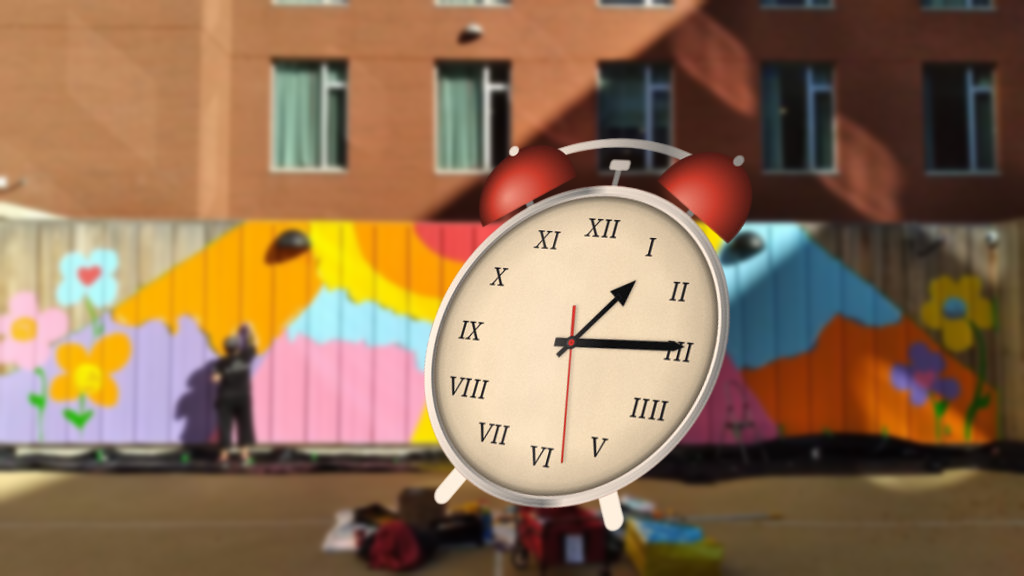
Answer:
**1:14:28**
